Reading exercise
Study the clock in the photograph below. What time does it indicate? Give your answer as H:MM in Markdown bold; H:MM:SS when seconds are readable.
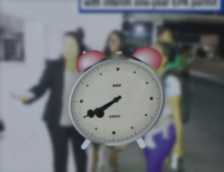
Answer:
**7:40**
